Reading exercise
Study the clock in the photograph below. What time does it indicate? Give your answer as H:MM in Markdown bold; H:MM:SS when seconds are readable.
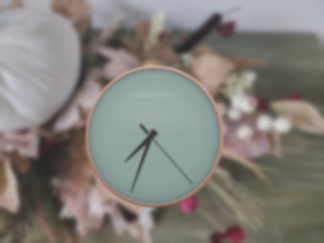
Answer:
**7:33:23**
